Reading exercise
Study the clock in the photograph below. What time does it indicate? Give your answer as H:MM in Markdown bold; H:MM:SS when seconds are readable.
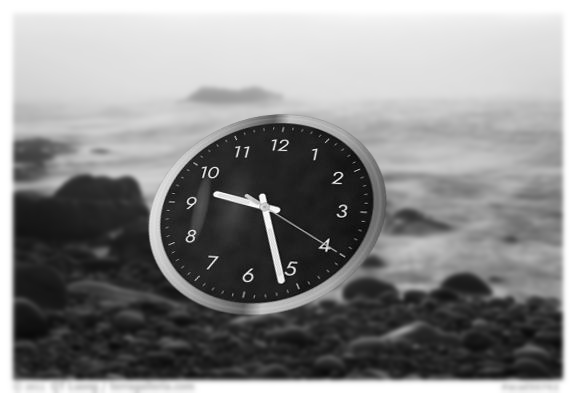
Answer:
**9:26:20**
